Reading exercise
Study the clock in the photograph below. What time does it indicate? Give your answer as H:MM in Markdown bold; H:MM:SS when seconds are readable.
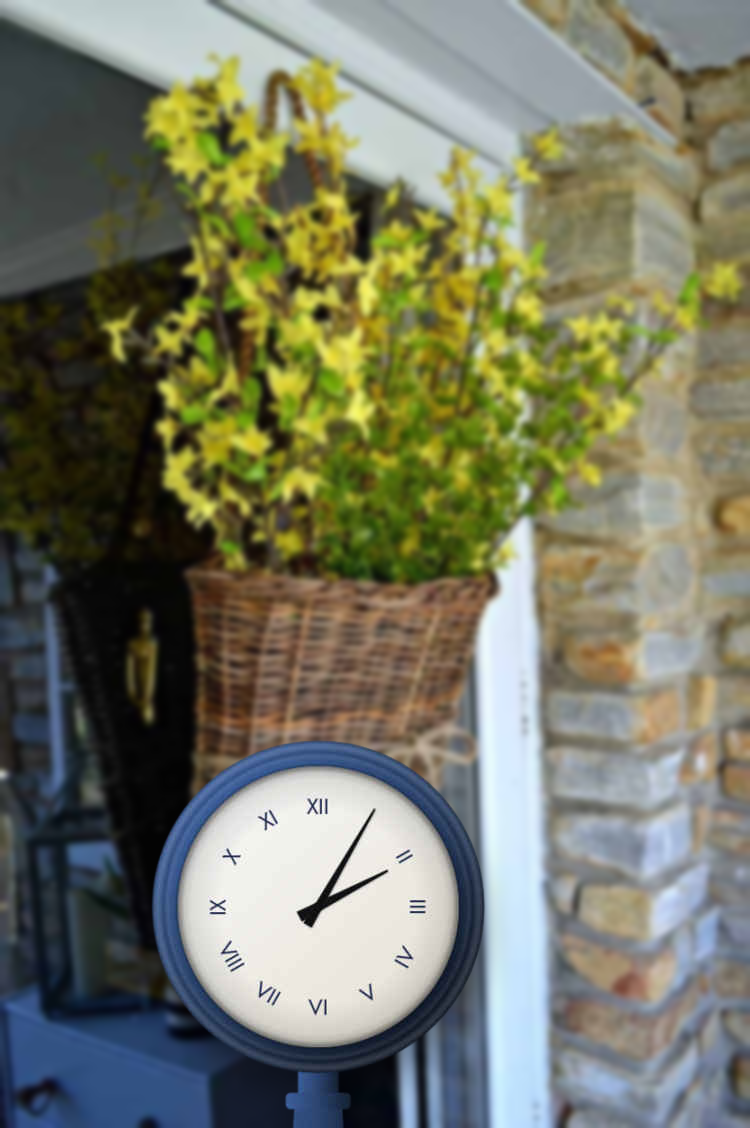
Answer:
**2:05**
